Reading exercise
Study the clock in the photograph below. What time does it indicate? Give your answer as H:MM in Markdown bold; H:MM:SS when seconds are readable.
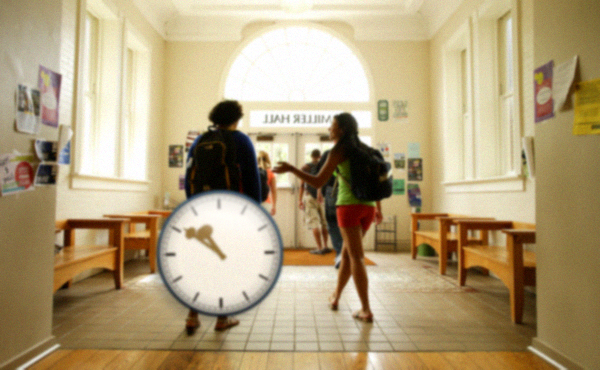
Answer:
**10:51**
